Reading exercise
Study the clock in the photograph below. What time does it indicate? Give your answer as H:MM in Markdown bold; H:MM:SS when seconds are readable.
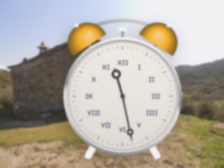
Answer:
**11:28**
